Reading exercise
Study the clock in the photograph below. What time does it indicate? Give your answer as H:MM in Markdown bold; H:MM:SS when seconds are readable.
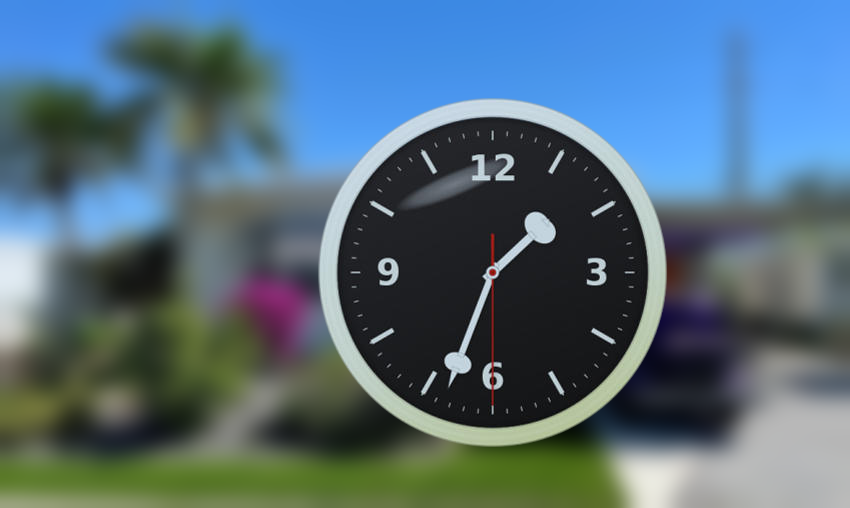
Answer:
**1:33:30**
